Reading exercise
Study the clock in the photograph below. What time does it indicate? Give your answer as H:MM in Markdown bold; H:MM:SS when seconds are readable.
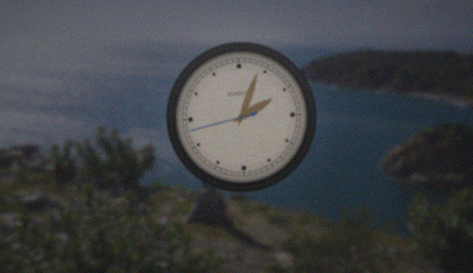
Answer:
**2:03:43**
